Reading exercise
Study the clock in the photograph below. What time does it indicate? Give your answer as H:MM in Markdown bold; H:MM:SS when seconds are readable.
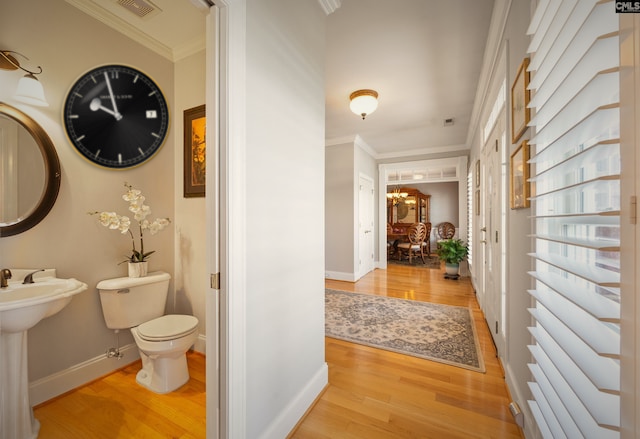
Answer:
**9:58**
